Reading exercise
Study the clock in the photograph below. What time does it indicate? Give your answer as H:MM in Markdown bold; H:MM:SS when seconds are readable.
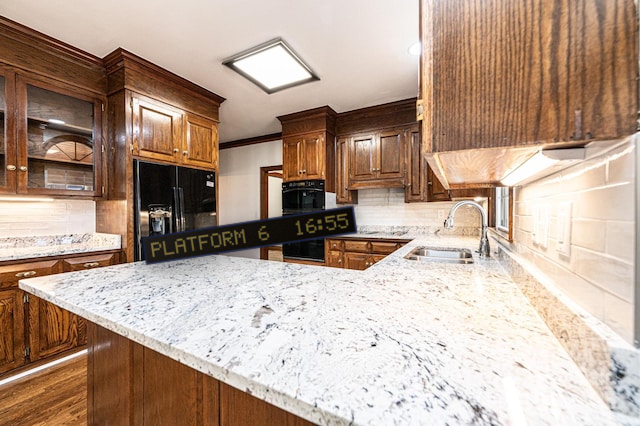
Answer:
**16:55**
